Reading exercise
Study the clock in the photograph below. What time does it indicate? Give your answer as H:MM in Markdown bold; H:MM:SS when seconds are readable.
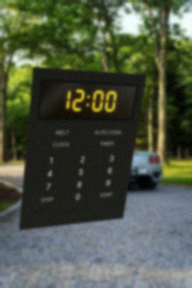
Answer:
**12:00**
